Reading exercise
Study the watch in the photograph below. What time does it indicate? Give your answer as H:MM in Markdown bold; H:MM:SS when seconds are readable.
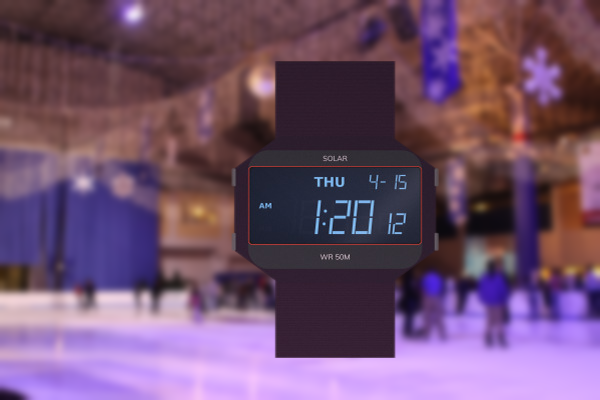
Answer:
**1:20:12**
